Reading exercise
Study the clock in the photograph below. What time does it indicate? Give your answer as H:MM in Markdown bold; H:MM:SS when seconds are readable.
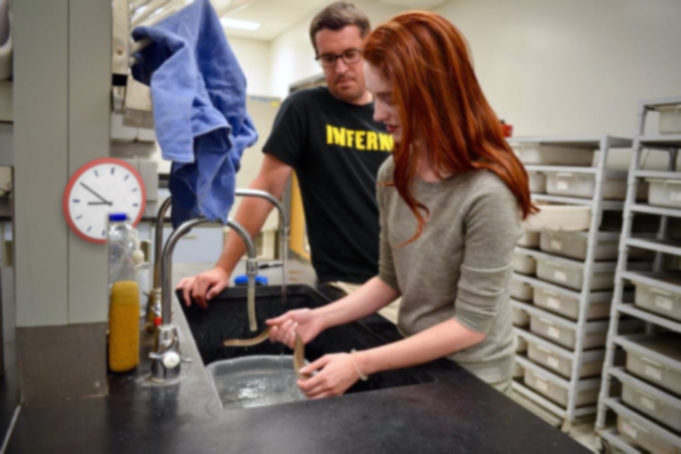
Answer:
**8:50**
